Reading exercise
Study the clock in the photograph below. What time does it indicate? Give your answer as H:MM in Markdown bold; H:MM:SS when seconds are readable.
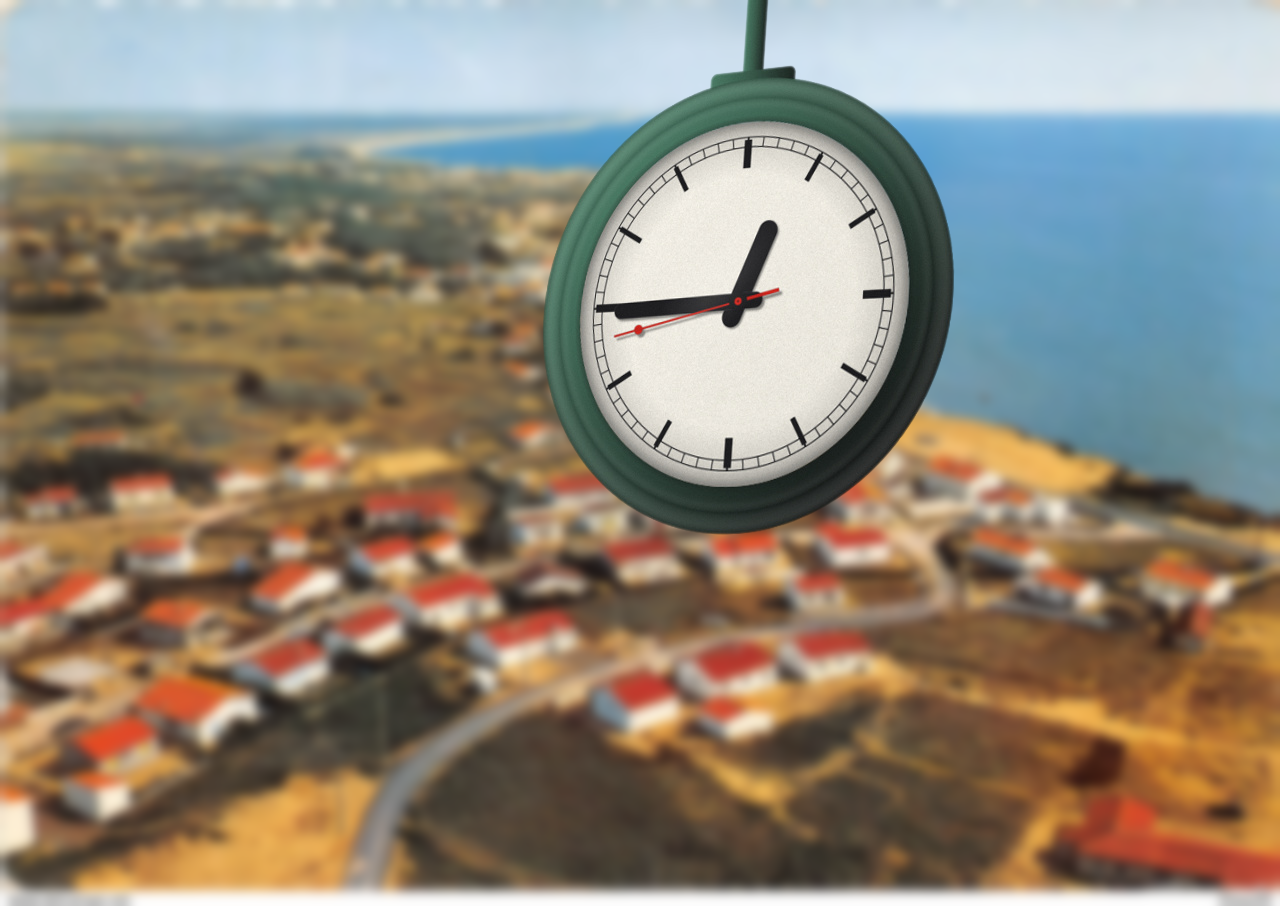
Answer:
**12:44:43**
